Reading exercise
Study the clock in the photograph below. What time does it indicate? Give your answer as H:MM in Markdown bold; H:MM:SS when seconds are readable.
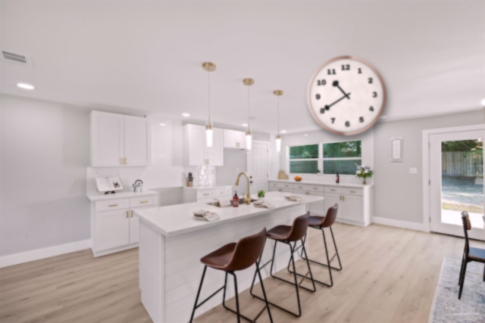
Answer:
**10:40**
